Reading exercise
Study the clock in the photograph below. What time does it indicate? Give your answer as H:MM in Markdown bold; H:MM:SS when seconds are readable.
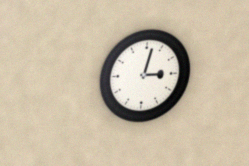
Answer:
**3:02**
